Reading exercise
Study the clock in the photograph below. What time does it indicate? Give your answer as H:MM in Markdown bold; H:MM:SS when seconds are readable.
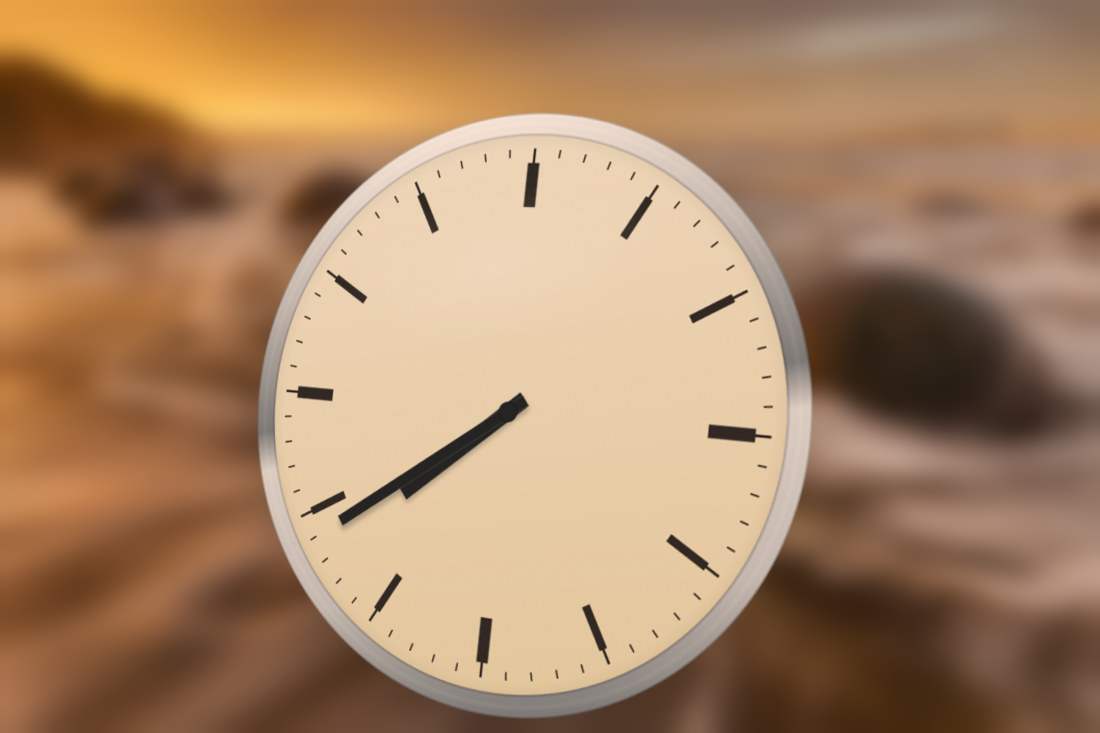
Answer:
**7:39**
